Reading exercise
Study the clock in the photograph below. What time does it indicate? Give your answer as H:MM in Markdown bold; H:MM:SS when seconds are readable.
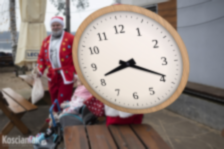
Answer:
**8:19**
